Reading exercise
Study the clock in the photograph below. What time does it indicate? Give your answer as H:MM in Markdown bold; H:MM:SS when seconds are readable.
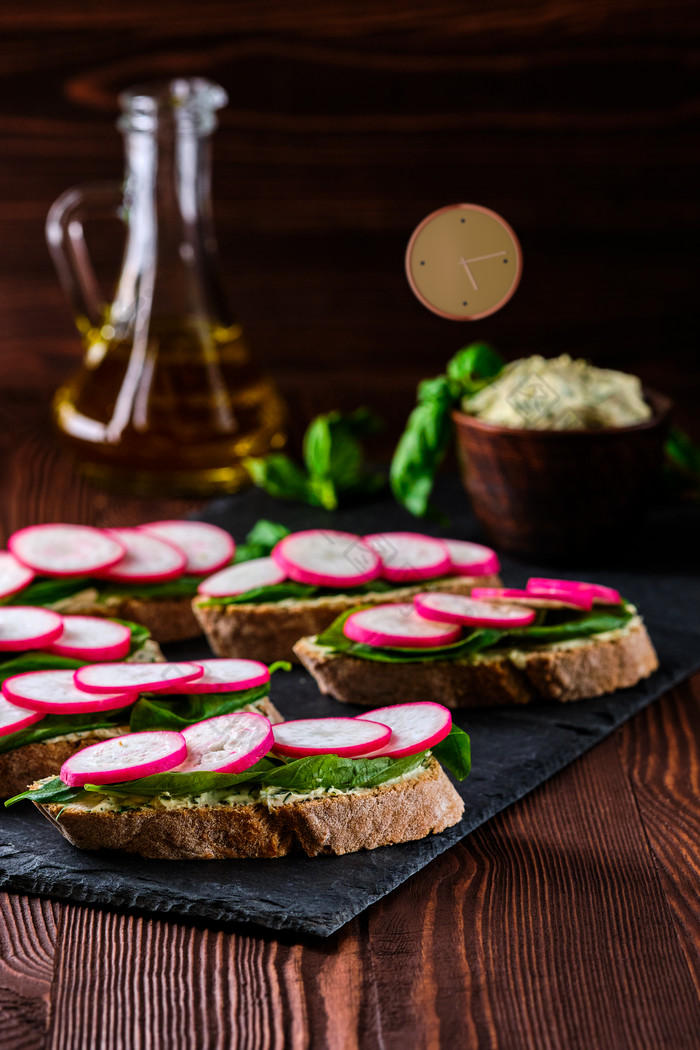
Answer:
**5:13**
